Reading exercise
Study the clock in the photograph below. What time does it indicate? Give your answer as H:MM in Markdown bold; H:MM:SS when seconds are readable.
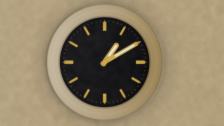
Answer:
**1:10**
